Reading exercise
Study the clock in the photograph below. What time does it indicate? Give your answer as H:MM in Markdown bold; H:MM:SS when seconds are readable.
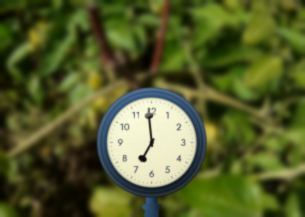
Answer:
**6:59**
